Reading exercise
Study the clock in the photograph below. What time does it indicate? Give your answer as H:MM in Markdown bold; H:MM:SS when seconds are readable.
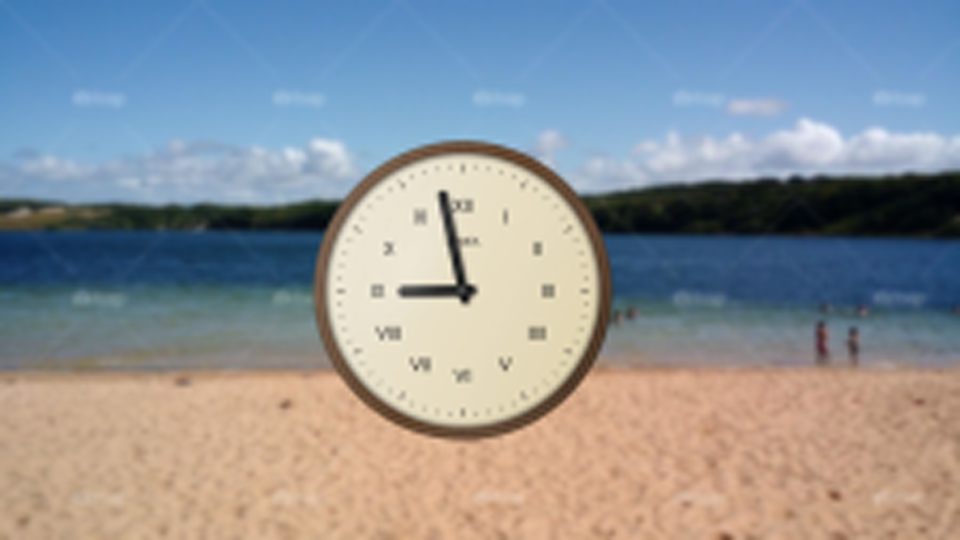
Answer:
**8:58**
